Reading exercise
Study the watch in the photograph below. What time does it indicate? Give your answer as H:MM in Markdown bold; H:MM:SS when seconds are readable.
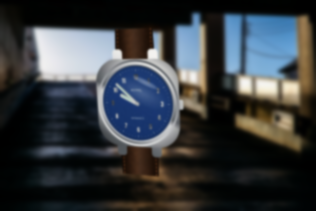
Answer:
**9:52**
